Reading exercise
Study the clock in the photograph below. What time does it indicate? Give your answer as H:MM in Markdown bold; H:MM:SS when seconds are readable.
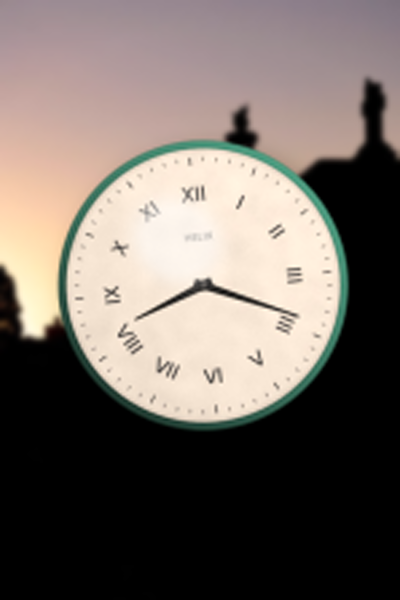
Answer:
**8:19**
